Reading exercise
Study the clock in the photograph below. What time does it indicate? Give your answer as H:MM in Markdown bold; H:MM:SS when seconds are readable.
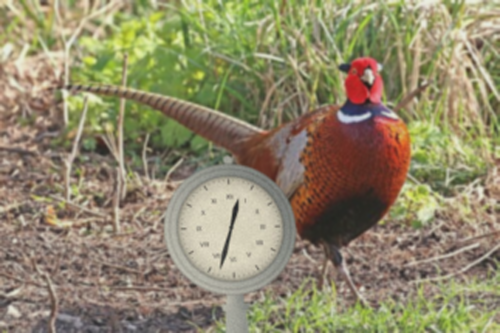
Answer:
**12:33**
